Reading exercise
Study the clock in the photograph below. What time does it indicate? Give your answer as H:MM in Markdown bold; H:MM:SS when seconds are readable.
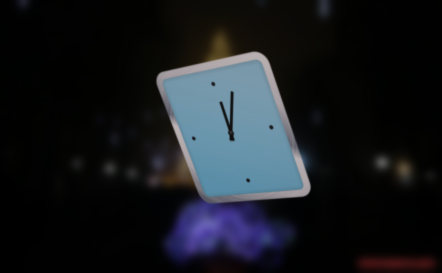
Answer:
**12:04**
